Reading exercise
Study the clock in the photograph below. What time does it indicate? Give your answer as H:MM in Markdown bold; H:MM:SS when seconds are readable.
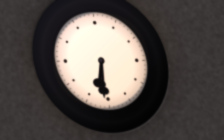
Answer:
**6:31**
